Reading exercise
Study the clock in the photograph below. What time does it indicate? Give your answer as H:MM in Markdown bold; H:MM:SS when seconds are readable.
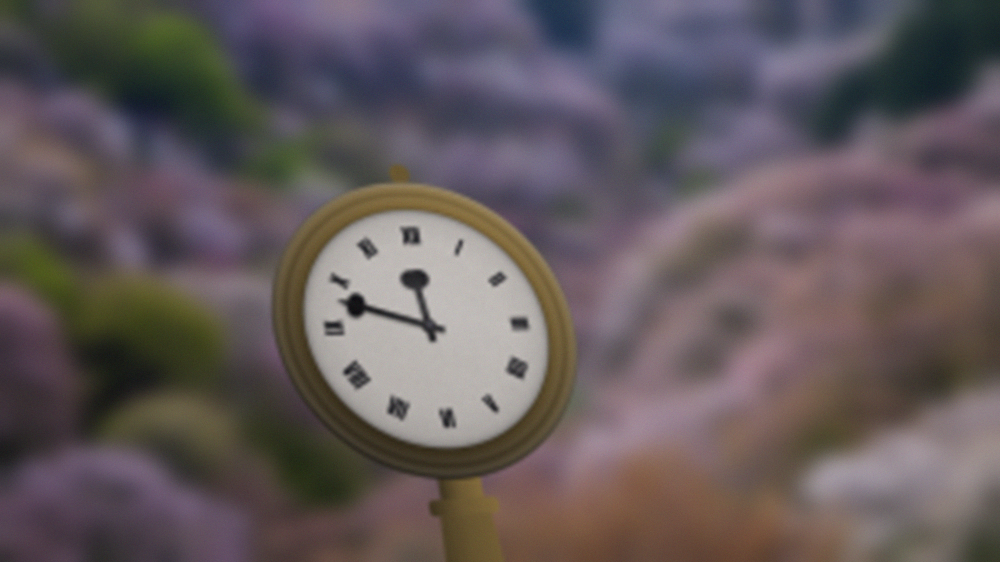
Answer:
**11:48**
